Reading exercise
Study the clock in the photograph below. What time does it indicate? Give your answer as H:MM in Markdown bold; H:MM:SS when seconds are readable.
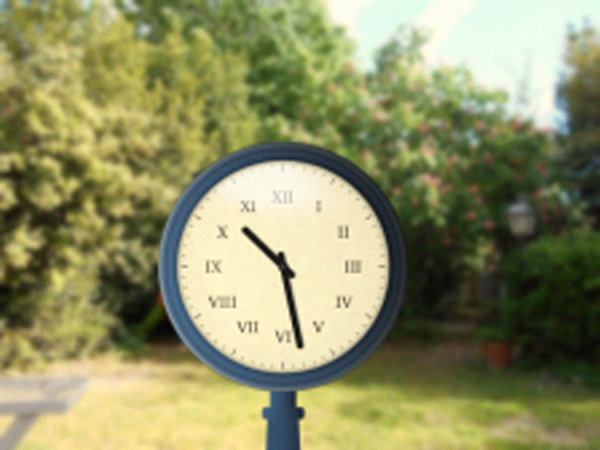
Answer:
**10:28**
